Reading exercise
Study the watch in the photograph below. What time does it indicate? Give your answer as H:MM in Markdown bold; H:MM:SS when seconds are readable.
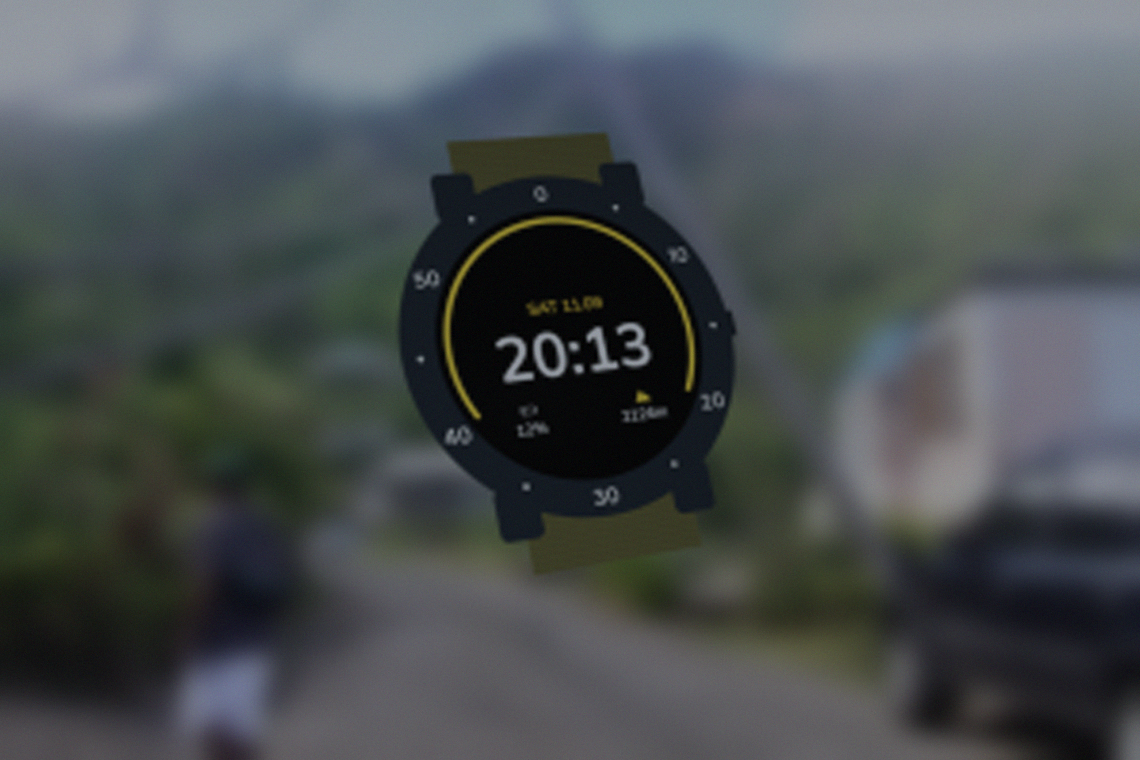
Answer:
**20:13**
